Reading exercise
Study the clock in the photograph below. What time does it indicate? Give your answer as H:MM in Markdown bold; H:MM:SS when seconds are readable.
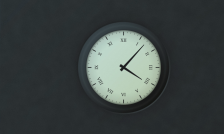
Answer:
**4:07**
